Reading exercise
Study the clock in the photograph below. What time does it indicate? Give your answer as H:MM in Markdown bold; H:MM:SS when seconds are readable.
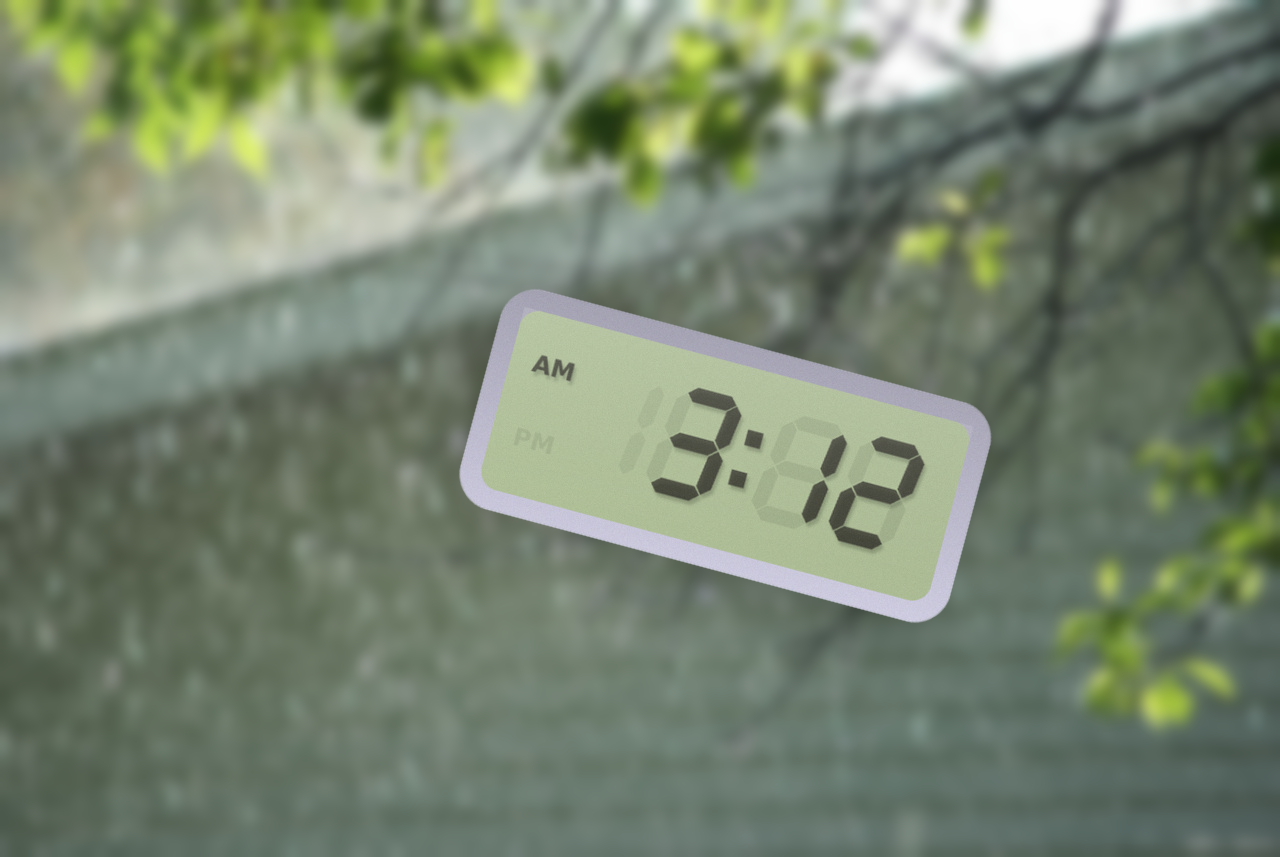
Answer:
**3:12**
